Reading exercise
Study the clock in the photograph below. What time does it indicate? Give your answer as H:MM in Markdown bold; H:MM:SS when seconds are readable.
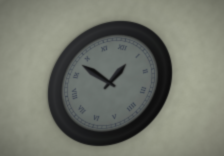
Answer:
**12:48**
